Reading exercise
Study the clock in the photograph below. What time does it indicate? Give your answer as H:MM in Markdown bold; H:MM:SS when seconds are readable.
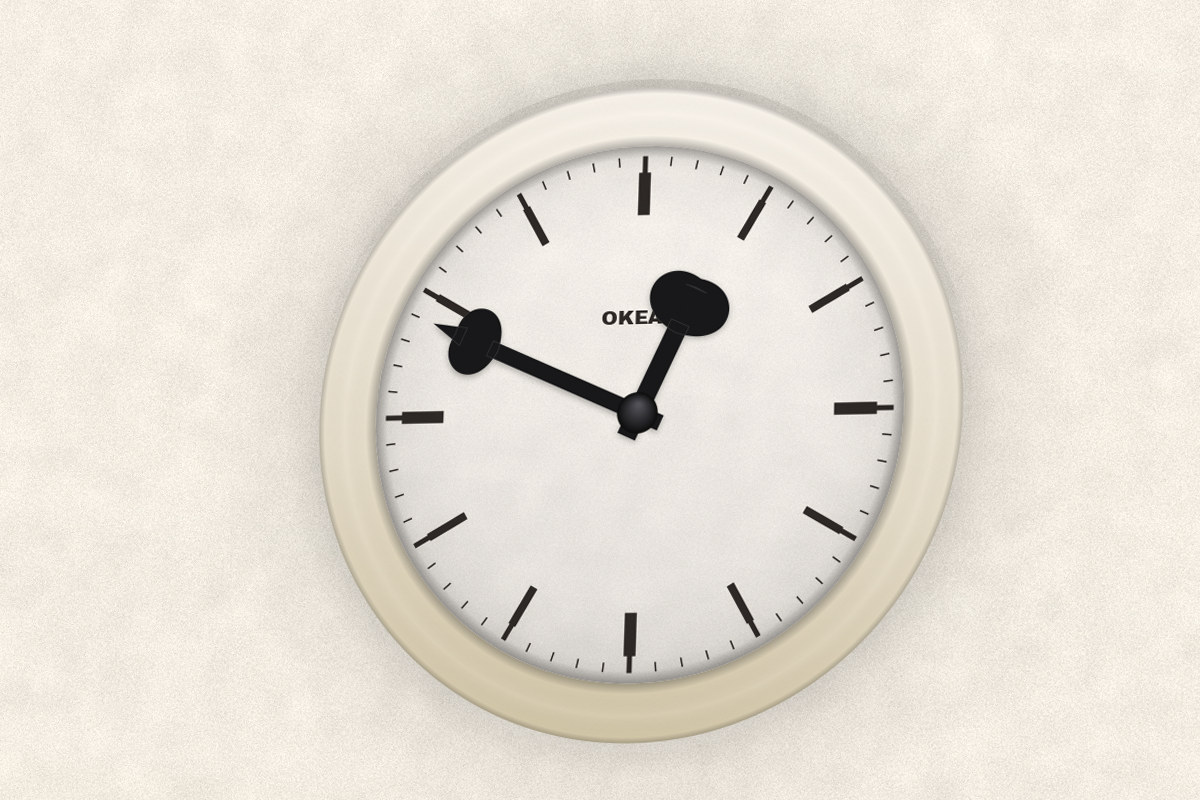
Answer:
**12:49**
